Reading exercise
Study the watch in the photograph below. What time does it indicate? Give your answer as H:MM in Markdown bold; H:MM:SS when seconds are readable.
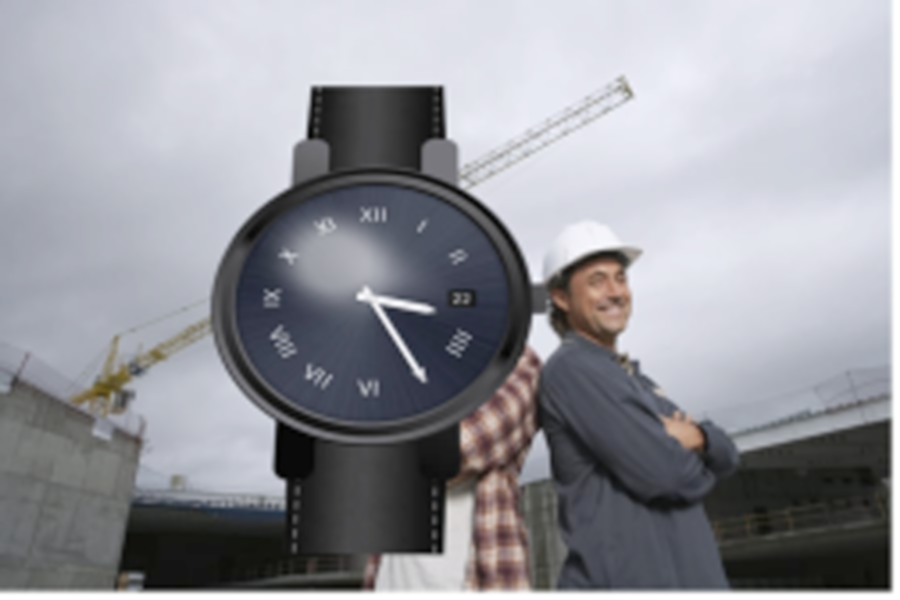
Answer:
**3:25**
